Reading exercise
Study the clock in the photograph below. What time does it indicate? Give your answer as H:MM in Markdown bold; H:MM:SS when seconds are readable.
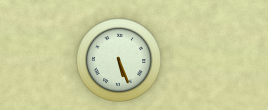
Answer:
**5:26**
